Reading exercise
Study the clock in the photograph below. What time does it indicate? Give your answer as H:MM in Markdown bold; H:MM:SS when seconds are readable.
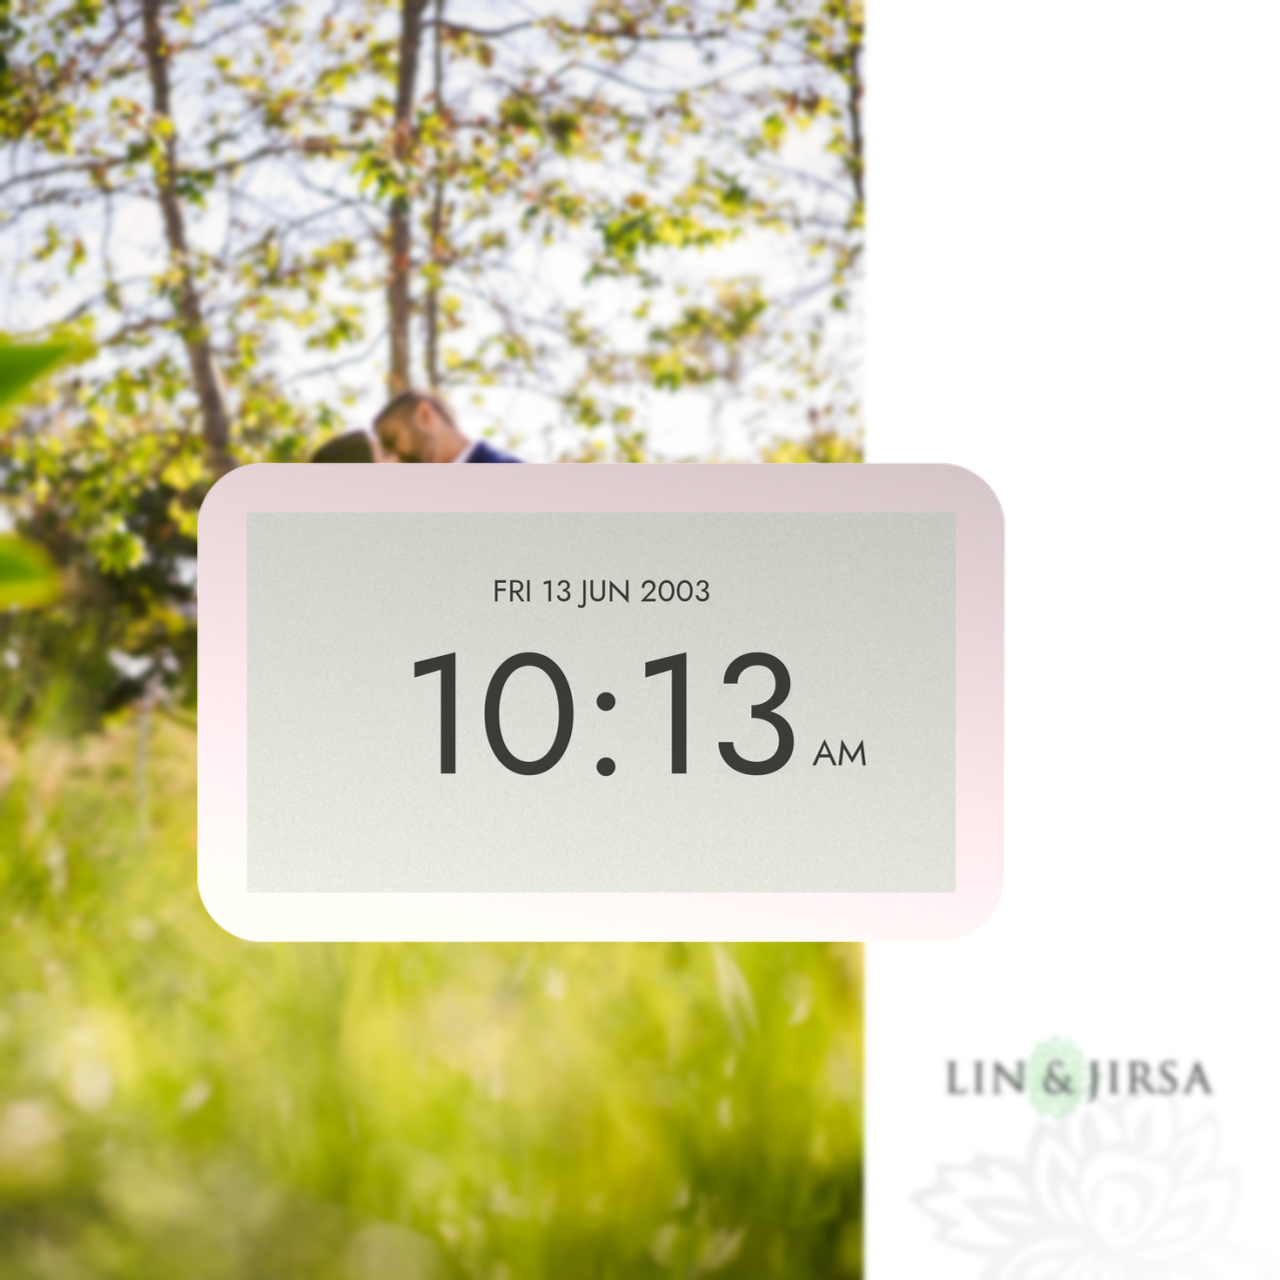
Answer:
**10:13**
